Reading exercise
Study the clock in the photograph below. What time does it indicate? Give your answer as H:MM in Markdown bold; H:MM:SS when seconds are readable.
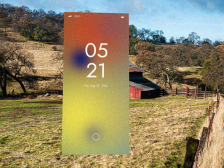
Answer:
**5:21**
